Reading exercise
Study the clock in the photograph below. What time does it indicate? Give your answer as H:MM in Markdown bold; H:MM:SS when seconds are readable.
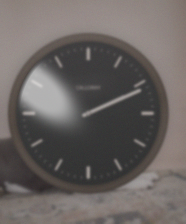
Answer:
**2:11**
